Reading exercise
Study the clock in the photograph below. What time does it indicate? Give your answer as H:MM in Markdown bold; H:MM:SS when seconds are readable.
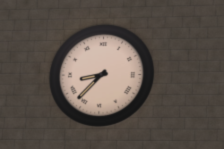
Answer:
**8:37**
